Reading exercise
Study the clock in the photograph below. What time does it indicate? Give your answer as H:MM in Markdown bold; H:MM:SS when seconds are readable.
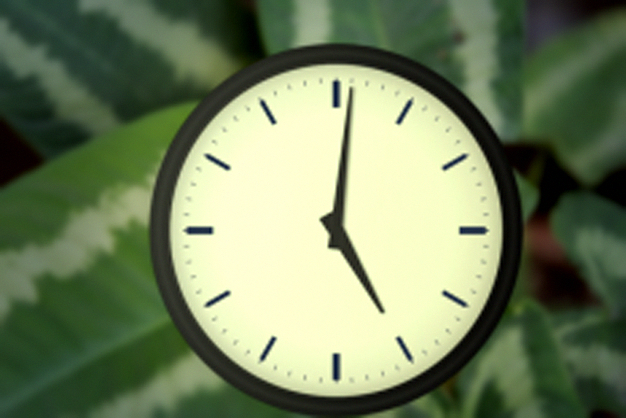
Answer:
**5:01**
